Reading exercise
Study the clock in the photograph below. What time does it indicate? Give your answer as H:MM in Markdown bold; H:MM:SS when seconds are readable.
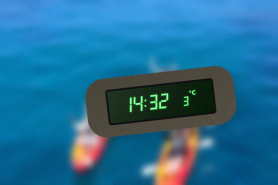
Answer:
**14:32**
